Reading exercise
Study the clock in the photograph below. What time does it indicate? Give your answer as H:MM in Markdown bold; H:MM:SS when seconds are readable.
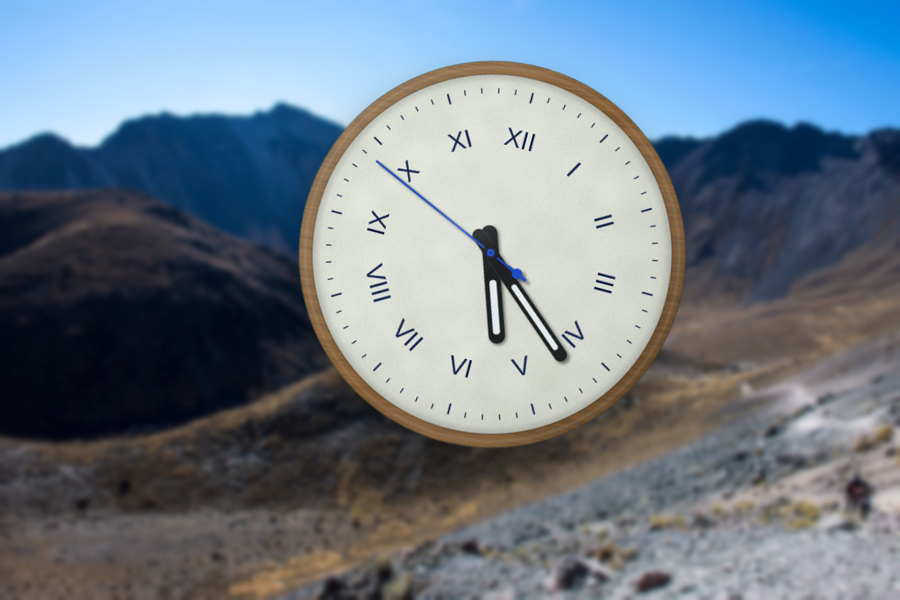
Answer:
**5:21:49**
